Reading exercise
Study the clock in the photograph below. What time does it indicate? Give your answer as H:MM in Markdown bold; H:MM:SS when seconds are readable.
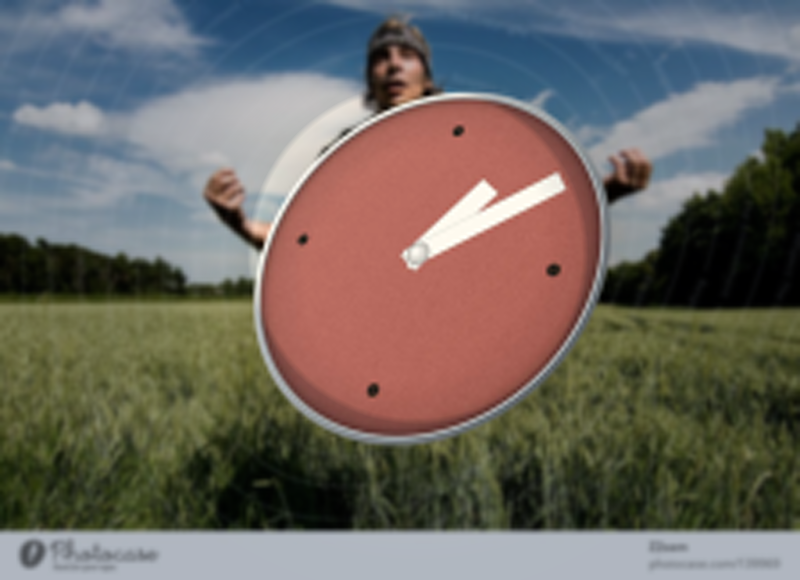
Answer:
**1:09**
